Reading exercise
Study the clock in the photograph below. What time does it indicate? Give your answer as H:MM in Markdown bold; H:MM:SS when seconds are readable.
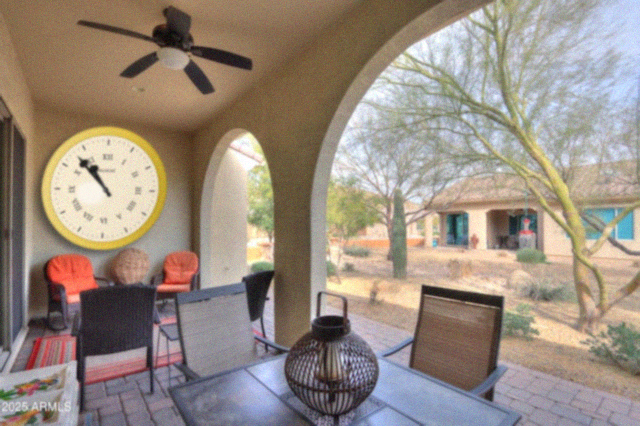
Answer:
**10:53**
